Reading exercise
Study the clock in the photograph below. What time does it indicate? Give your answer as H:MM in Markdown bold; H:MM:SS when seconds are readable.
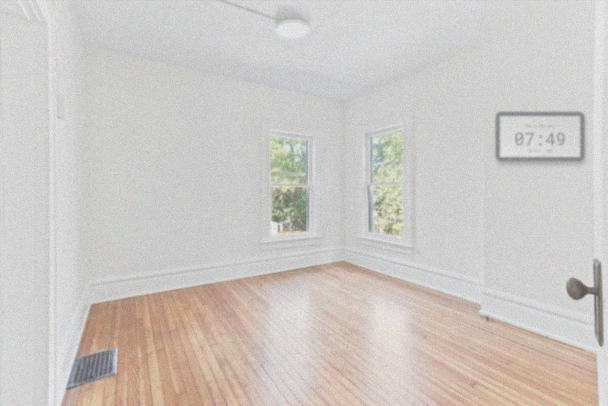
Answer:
**7:49**
